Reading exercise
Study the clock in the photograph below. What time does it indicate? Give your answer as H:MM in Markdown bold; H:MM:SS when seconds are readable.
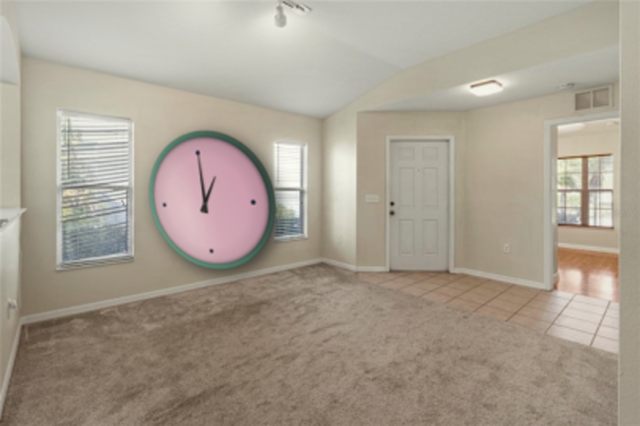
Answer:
**1:00**
